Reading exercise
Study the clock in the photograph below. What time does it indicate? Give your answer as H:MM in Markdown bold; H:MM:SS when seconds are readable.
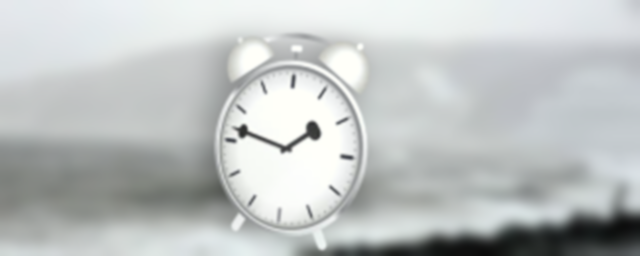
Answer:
**1:47**
